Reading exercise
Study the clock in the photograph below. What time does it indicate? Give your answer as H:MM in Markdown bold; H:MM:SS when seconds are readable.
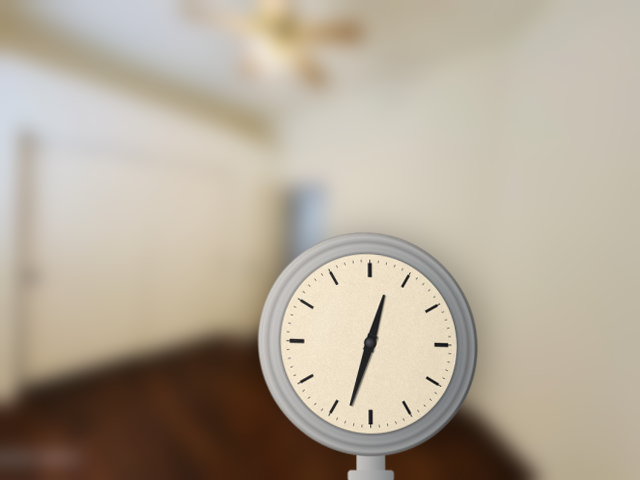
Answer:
**12:33**
